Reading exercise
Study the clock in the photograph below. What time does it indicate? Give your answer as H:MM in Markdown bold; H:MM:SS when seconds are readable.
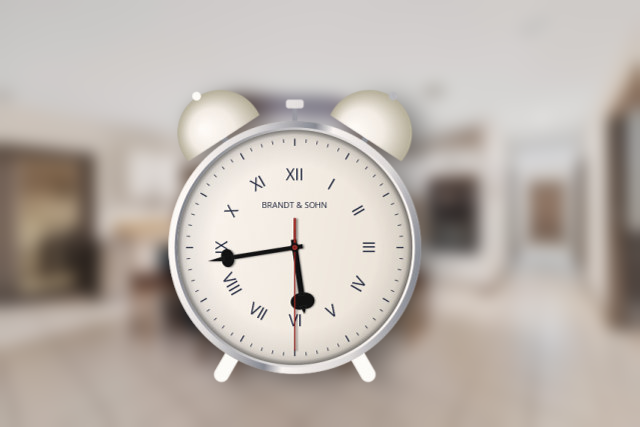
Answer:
**5:43:30**
